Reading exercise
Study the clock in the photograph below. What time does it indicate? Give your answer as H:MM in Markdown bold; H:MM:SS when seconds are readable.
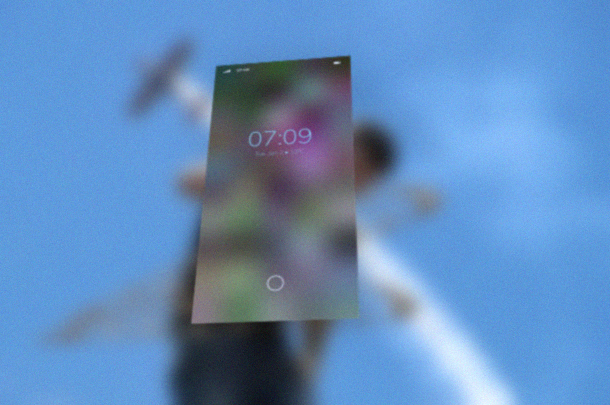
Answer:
**7:09**
